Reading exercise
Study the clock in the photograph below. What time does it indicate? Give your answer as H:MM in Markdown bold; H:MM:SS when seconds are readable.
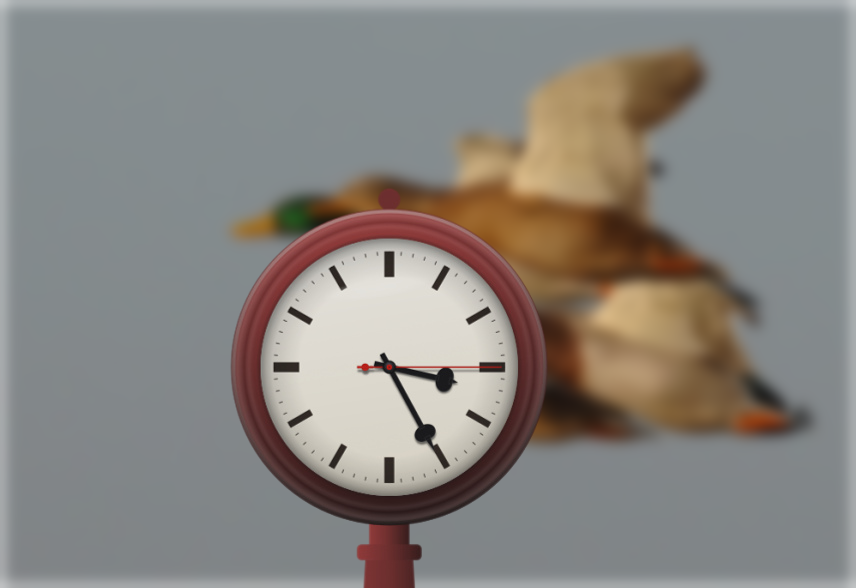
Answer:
**3:25:15**
